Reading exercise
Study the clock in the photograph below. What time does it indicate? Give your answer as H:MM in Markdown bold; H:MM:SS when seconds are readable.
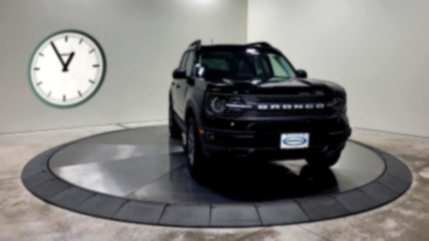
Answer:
**12:55**
